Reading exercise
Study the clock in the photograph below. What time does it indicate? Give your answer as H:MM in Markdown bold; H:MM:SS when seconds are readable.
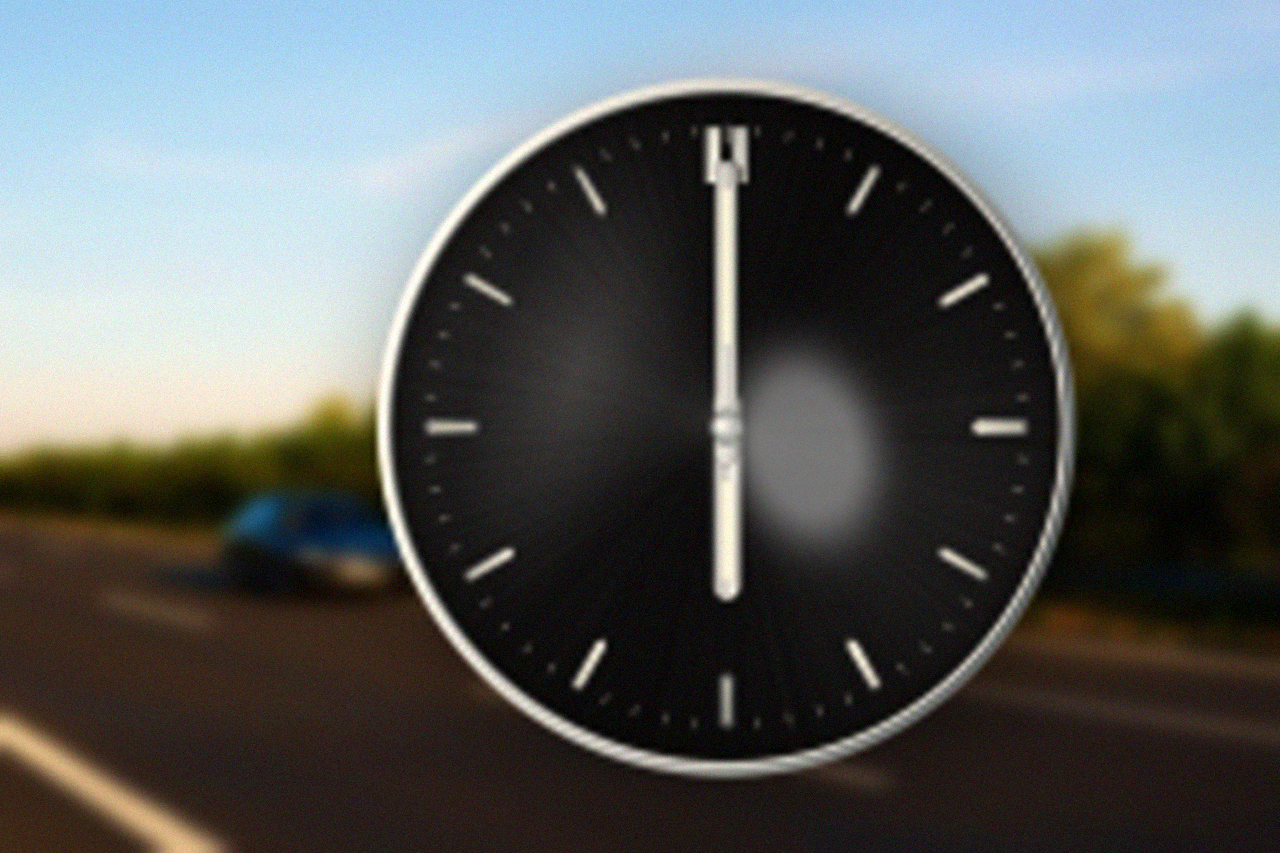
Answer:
**6:00**
